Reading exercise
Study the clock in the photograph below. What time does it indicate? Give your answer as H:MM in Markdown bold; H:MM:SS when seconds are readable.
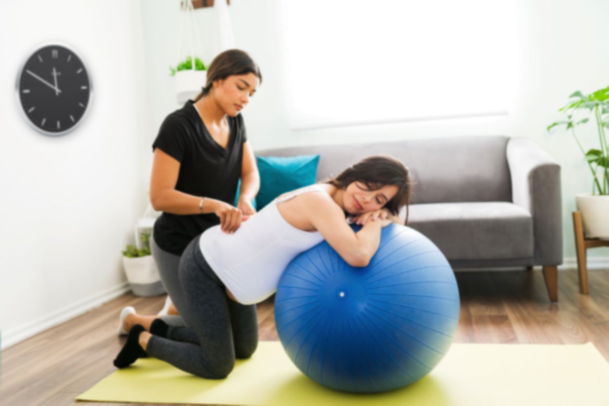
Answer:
**11:50**
